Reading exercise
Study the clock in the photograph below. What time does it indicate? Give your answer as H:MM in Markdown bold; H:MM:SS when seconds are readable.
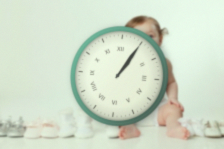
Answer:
**1:05**
